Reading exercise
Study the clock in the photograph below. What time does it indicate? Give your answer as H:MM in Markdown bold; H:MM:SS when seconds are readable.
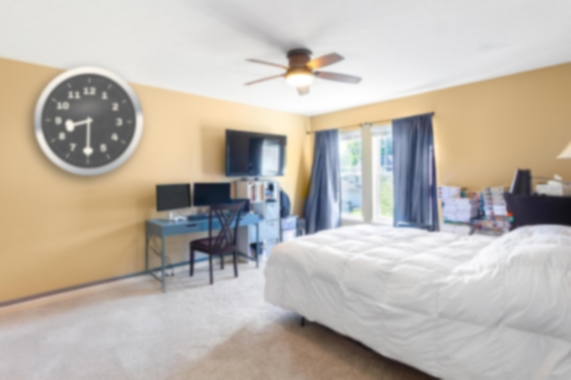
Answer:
**8:30**
